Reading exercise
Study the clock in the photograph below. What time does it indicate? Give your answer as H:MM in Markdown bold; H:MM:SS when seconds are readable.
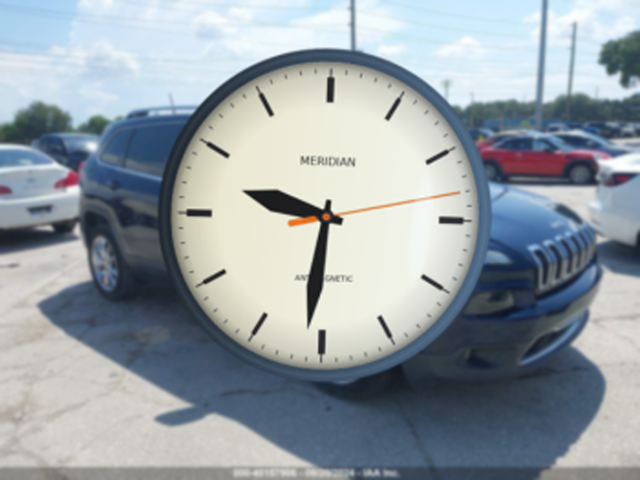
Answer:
**9:31:13**
